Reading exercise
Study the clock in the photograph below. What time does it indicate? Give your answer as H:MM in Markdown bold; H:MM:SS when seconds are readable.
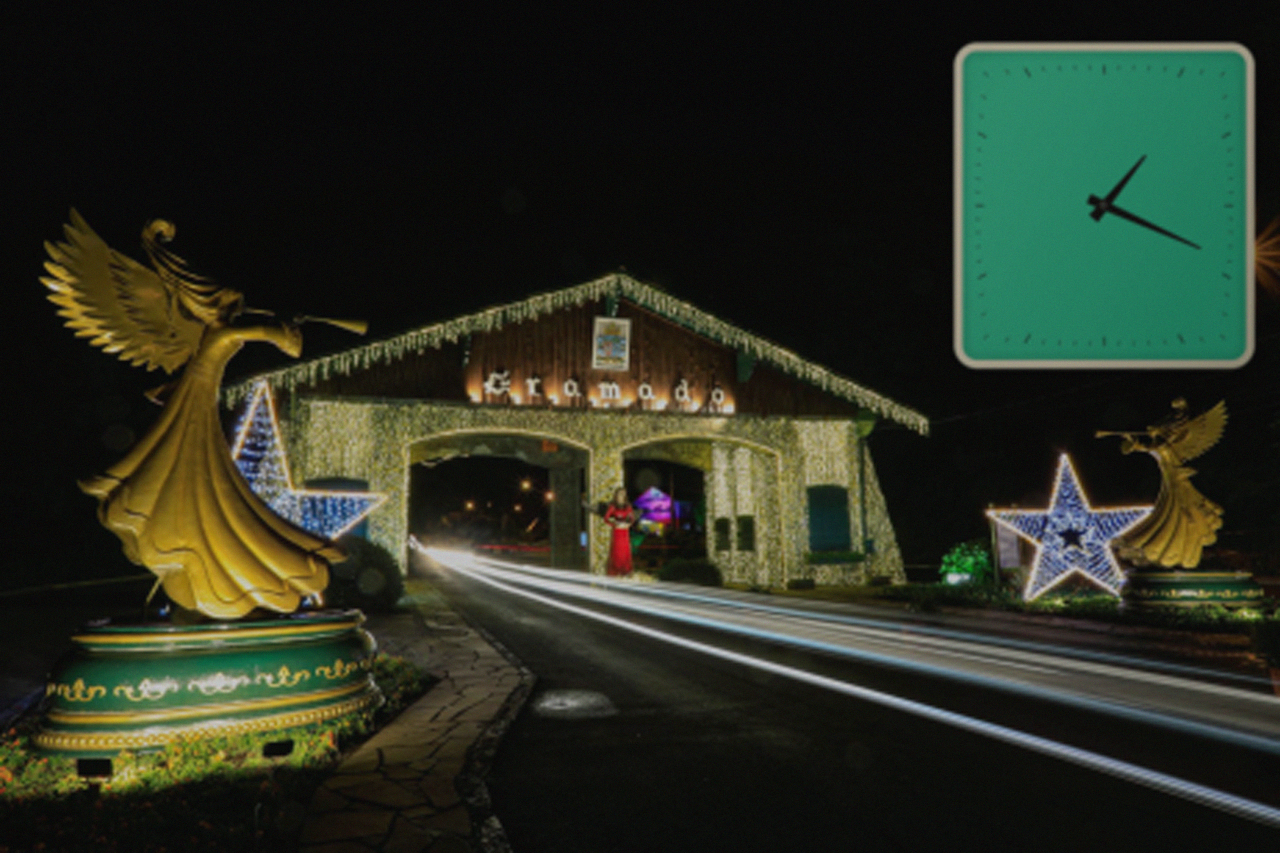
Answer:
**1:19**
